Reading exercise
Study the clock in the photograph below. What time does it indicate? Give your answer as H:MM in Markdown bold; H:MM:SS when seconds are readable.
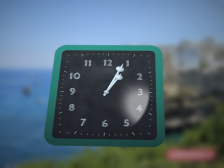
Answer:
**1:04**
